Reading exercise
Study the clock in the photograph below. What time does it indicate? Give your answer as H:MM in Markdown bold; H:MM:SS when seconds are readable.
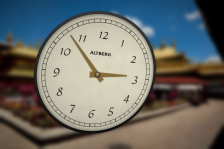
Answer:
**2:53**
